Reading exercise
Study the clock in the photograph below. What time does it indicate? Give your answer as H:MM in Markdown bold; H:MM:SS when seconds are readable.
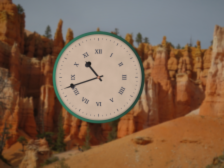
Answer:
**10:42**
